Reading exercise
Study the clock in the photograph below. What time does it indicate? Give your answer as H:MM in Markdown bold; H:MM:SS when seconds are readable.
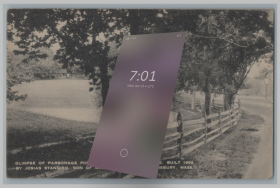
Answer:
**7:01**
